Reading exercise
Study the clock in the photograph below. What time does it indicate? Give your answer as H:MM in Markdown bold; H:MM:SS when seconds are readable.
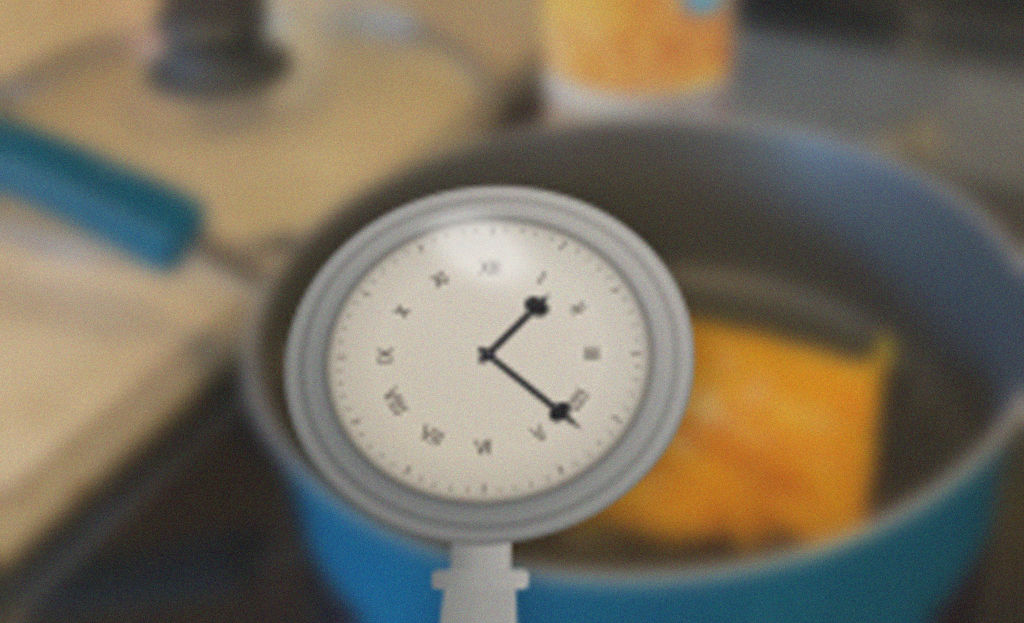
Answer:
**1:22**
